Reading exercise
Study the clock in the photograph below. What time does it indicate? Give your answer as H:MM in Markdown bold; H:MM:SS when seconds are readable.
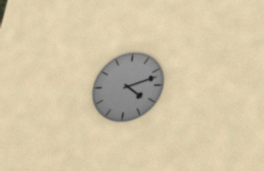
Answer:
**4:12**
